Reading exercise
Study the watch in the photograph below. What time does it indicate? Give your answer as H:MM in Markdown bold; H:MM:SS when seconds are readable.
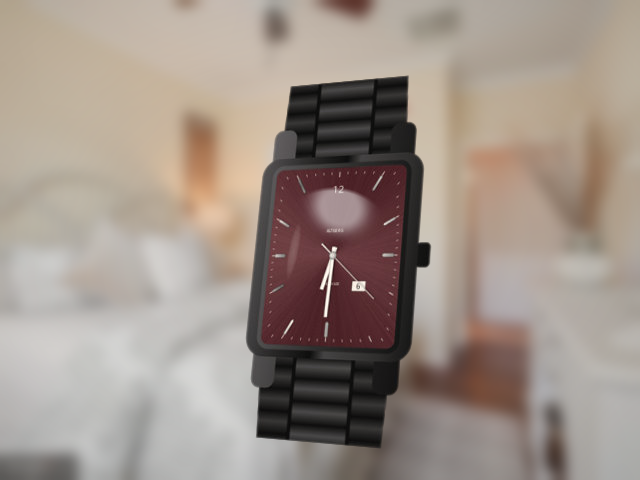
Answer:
**6:30:22**
